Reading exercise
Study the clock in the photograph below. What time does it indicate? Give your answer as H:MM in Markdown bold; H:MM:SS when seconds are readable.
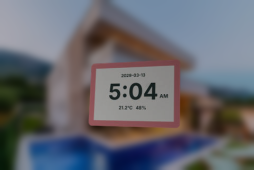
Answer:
**5:04**
